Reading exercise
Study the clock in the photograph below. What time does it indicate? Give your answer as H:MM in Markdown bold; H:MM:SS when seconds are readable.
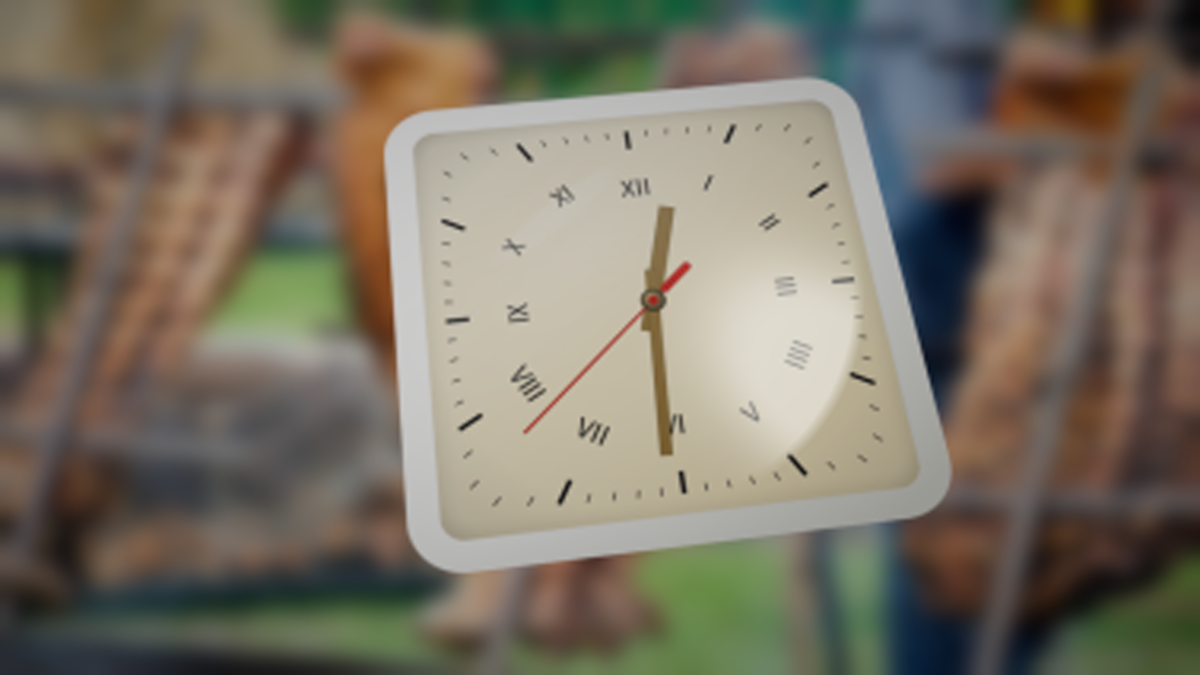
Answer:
**12:30:38**
